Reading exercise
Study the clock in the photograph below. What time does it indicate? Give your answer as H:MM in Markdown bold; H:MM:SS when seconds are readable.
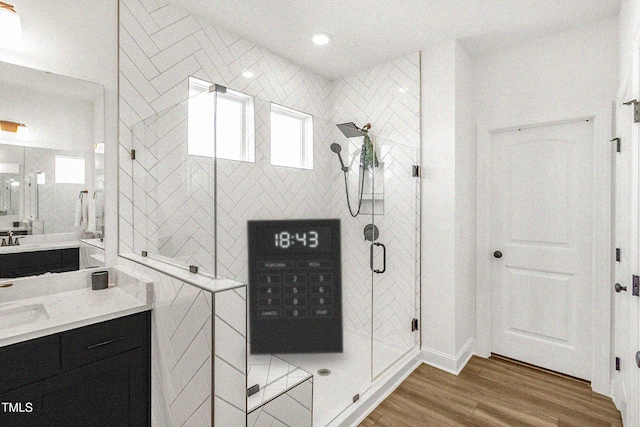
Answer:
**18:43**
